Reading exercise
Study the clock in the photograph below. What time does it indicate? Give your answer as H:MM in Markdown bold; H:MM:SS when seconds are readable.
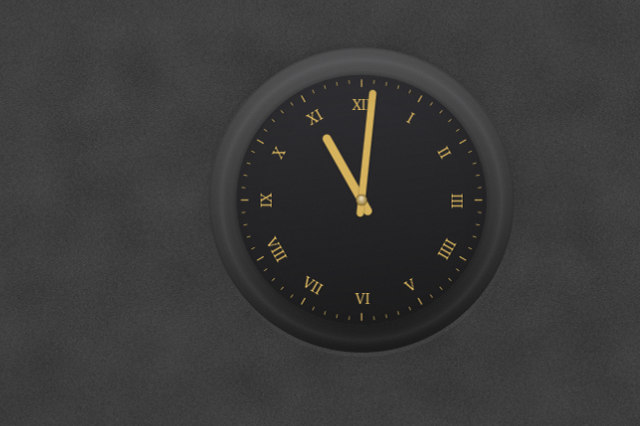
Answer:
**11:01**
